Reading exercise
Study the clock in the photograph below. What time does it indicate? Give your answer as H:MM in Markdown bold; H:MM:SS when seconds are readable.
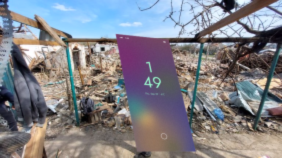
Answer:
**1:49**
